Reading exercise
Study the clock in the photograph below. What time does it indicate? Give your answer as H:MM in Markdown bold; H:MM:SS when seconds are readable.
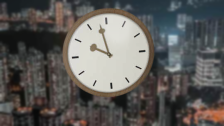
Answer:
**9:58**
